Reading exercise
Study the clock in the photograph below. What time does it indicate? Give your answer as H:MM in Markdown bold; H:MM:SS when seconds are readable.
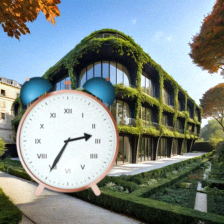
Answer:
**2:35**
